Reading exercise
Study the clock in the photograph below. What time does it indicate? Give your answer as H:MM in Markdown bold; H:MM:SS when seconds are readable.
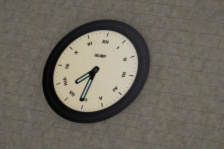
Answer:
**7:31**
